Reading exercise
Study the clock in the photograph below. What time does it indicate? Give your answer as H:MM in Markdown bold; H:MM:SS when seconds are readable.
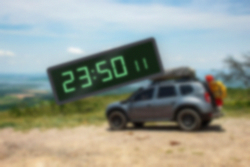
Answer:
**23:50**
